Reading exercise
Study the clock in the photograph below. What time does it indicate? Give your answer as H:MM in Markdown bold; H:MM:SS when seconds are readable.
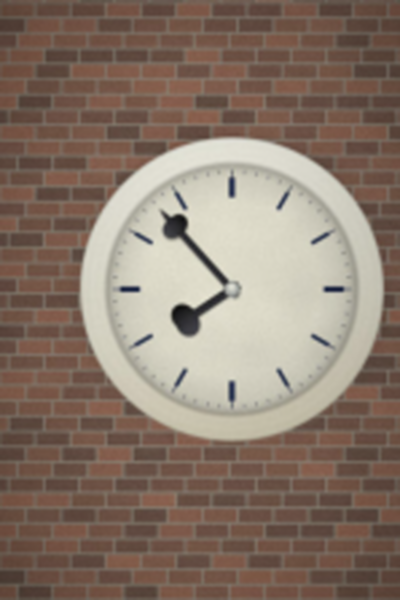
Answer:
**7:53**
